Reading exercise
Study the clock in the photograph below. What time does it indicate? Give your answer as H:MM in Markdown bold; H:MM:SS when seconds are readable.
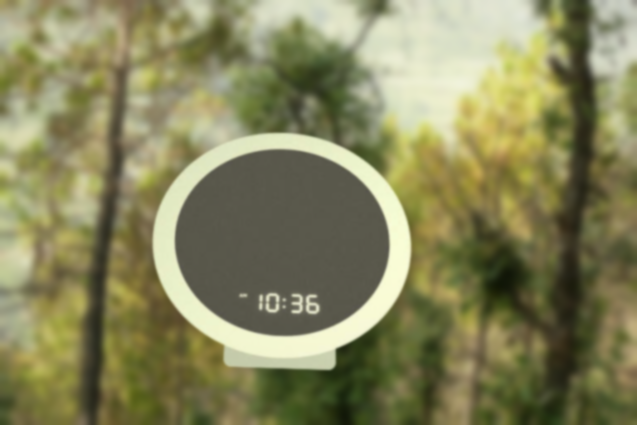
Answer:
**10:36**
